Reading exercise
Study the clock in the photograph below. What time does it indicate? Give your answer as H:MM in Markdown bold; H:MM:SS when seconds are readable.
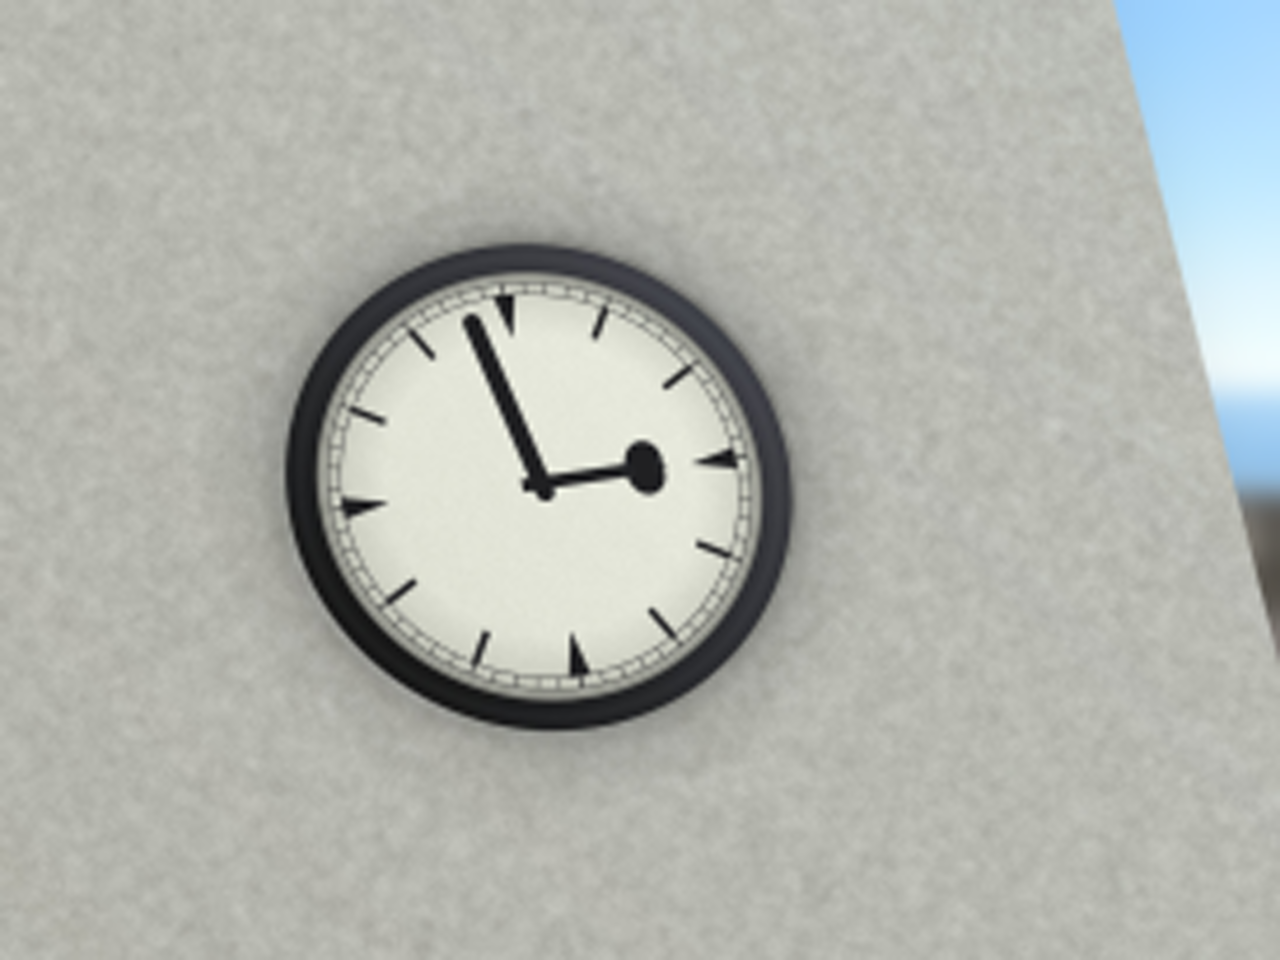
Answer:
**2:58**
